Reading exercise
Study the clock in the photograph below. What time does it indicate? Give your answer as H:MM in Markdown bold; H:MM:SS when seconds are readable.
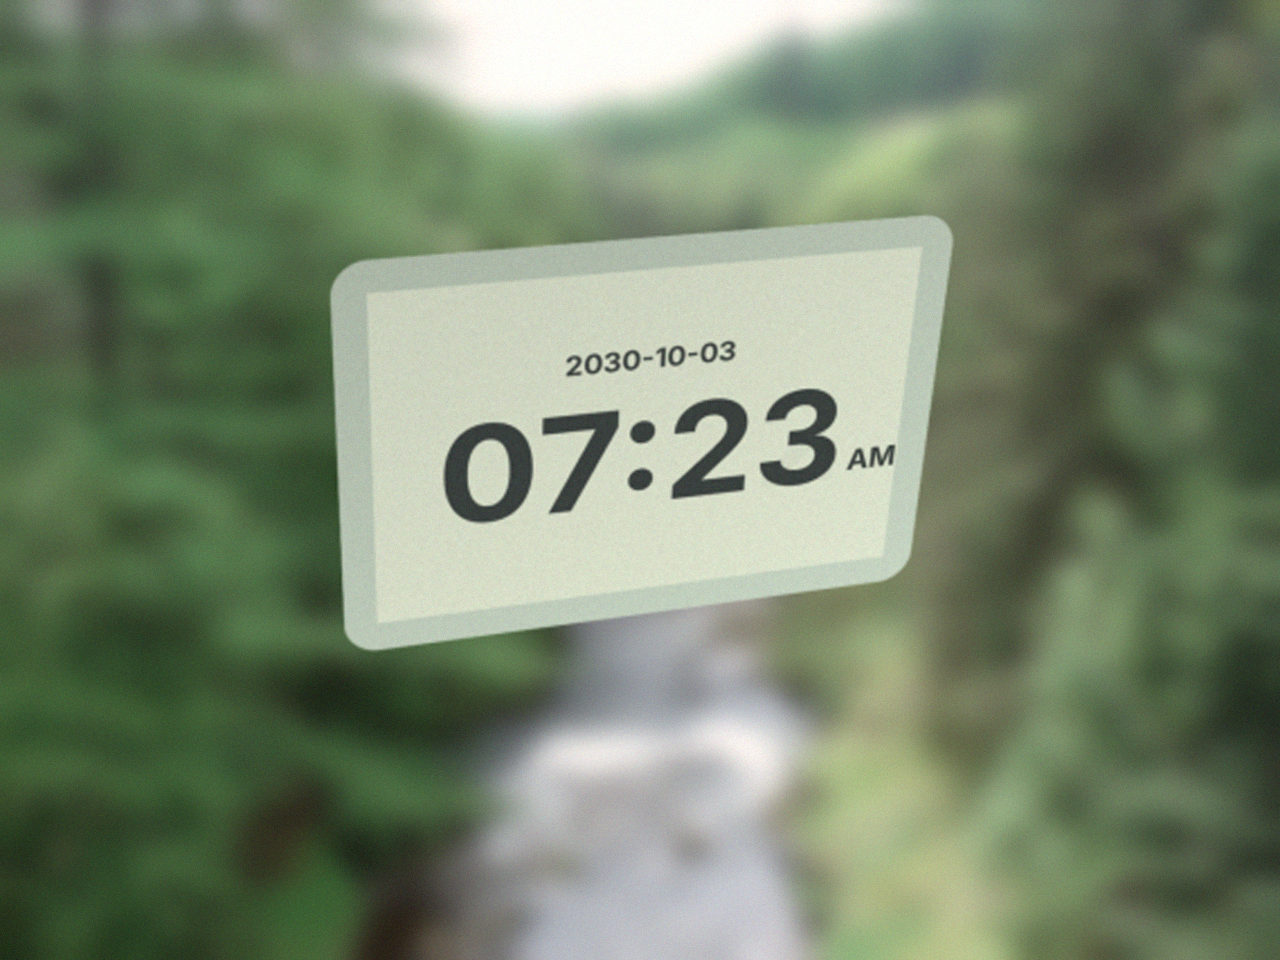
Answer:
**7:23**
